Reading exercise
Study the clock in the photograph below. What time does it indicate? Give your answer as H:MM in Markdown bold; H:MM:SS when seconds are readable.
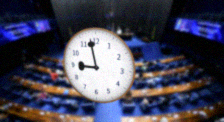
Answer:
**8:58**
